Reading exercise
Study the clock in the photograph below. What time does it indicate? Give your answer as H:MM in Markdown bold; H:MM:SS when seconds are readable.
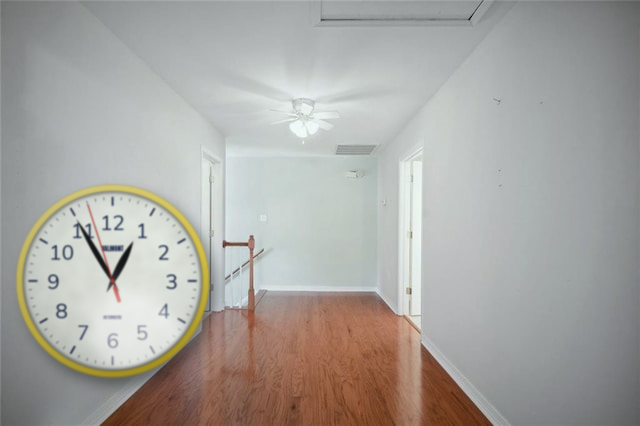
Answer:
**12:54:57**
